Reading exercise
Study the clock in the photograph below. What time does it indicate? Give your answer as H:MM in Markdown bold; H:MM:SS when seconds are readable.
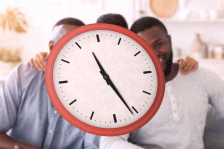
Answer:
**11:26**
